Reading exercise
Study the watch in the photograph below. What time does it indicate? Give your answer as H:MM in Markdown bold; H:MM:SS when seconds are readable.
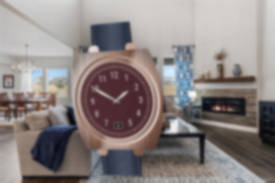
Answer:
**1:50**
